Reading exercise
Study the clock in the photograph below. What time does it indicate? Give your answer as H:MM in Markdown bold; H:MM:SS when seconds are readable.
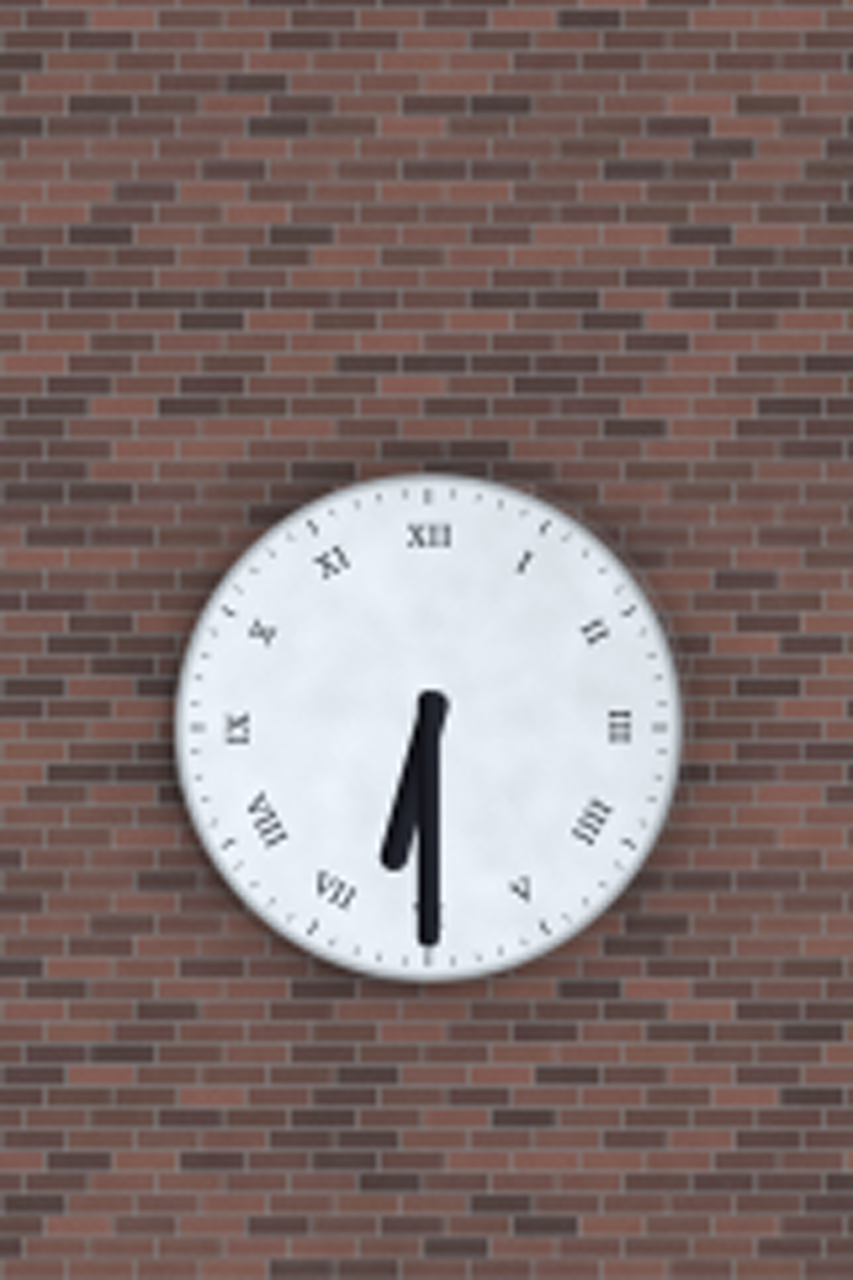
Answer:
**6:30**
